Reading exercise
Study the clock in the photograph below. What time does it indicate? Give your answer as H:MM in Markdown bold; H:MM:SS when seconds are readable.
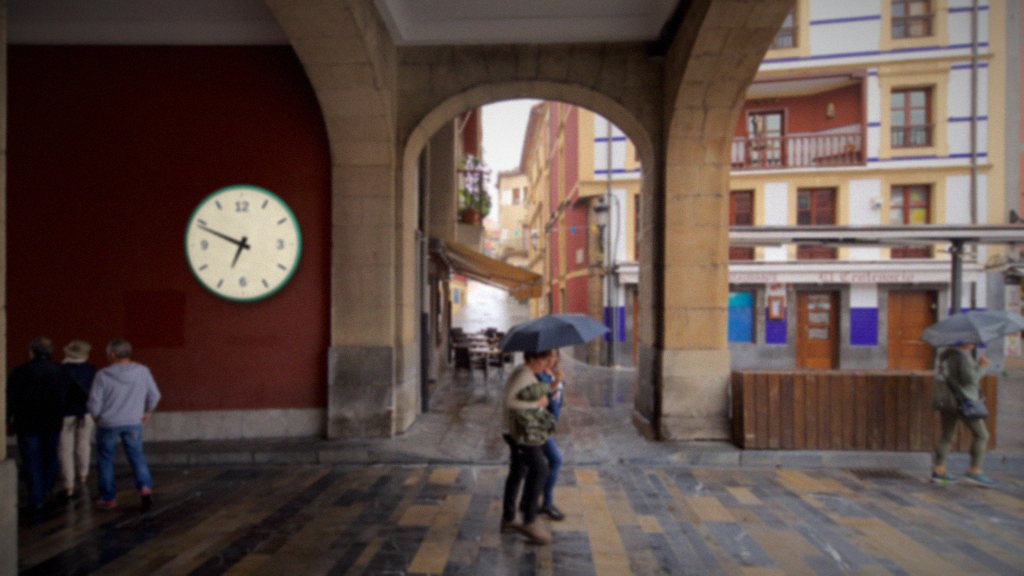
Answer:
**6:49**
